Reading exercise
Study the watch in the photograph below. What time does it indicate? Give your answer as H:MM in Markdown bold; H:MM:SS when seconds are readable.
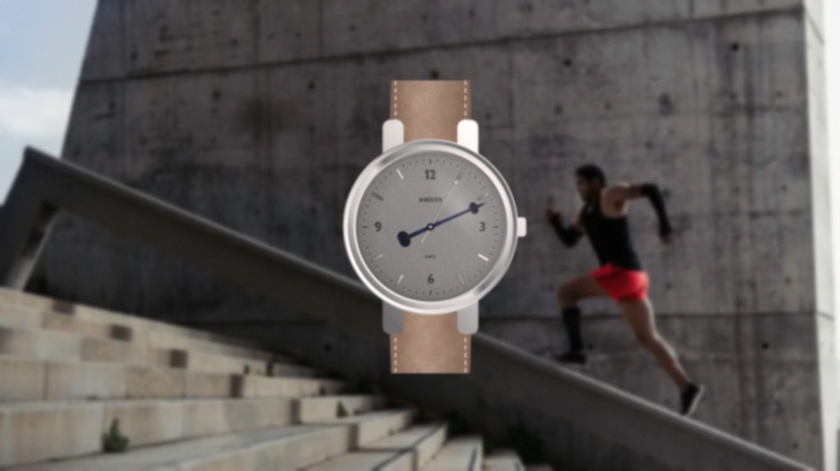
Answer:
**8:11:05**
